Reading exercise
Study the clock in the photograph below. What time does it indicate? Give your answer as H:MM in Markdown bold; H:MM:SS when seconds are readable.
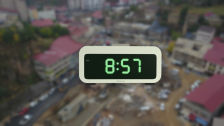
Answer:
**8:57**
